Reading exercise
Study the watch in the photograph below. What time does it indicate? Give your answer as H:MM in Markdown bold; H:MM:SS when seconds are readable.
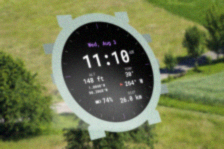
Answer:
**11:10**
